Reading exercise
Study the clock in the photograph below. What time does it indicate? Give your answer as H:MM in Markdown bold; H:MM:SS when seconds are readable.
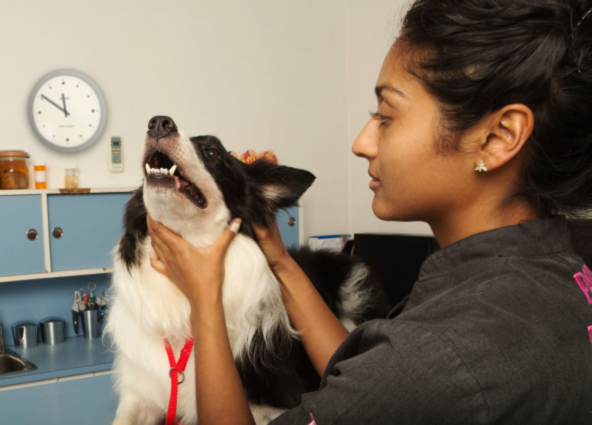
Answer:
**11:51**
